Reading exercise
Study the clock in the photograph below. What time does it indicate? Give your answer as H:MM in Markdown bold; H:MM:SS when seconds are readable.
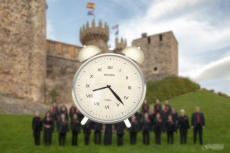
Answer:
**8:23**
